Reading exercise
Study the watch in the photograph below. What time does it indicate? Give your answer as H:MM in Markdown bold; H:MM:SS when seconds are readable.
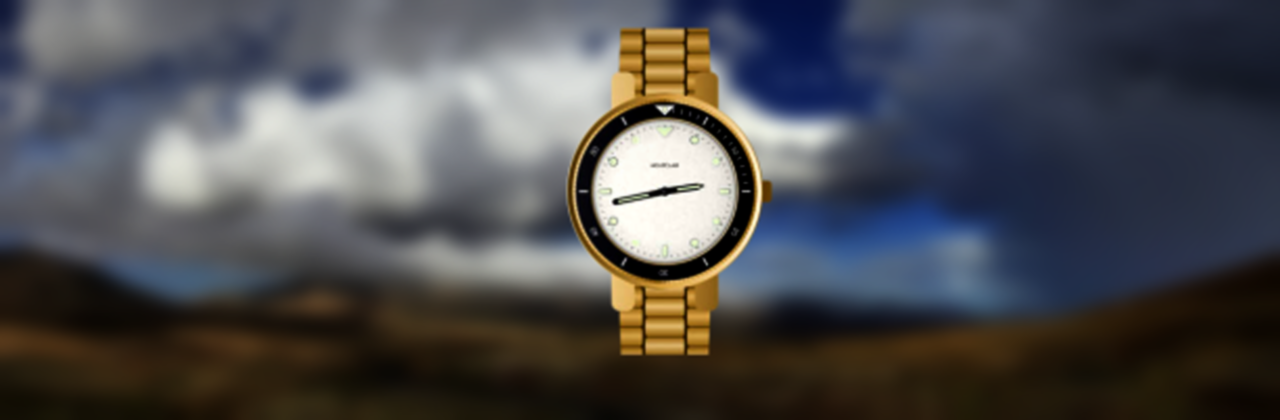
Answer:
**2:43**
